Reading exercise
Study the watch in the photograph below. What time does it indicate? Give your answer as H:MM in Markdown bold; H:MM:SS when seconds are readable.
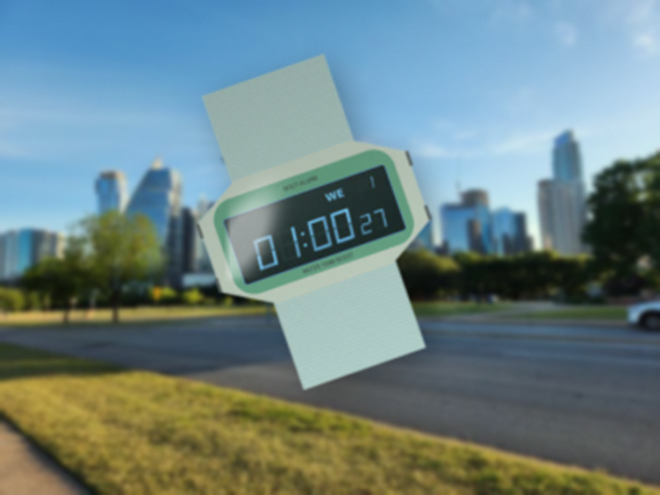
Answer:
**1:00:27**
